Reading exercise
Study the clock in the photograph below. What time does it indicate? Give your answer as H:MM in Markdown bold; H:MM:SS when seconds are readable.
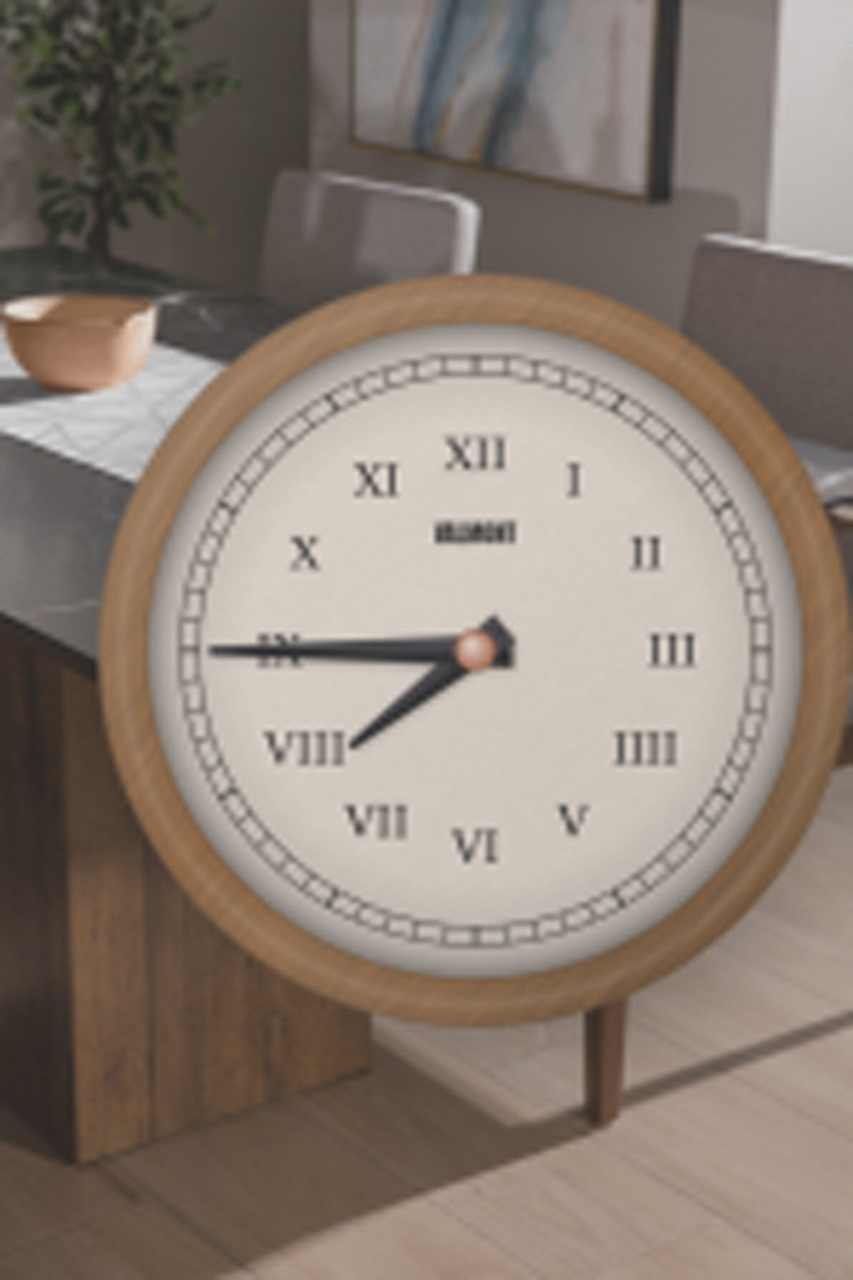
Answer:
**7:45**
